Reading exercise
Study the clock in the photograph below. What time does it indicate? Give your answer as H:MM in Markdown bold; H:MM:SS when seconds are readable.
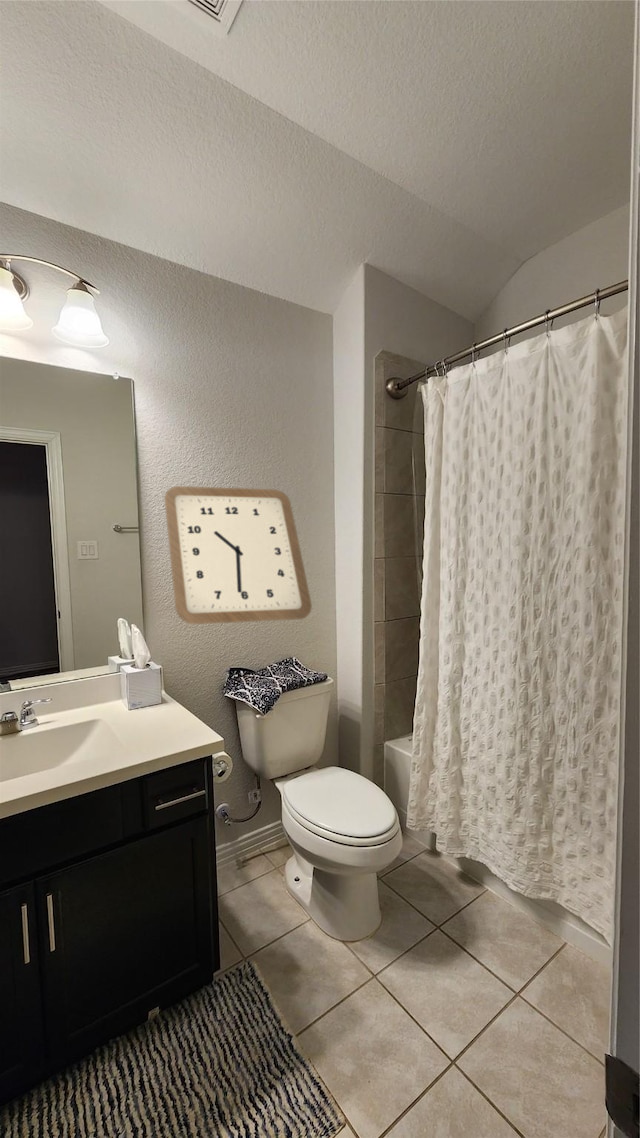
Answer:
**10:31**
